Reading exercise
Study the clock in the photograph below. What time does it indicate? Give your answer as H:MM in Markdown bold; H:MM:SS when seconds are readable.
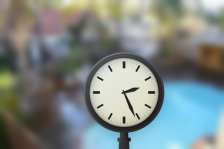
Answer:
**2:26**
